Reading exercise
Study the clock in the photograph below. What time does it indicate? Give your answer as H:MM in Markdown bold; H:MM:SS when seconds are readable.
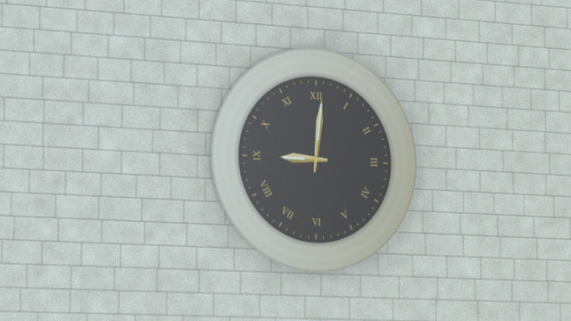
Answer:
**9:01**
